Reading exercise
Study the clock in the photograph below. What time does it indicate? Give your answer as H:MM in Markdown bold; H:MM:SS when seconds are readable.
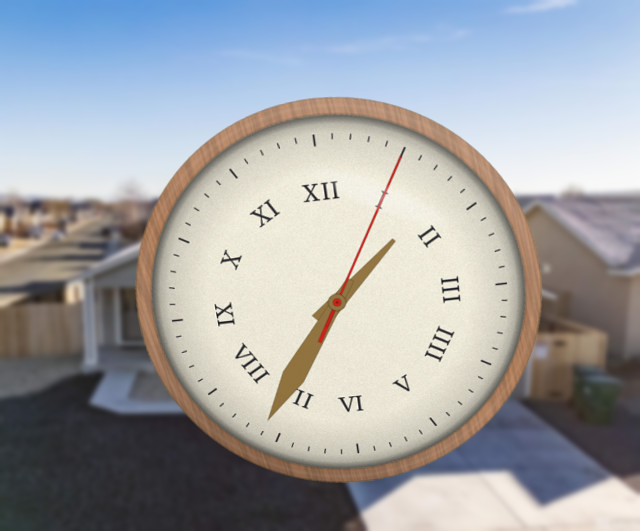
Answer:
**1:36:05**
